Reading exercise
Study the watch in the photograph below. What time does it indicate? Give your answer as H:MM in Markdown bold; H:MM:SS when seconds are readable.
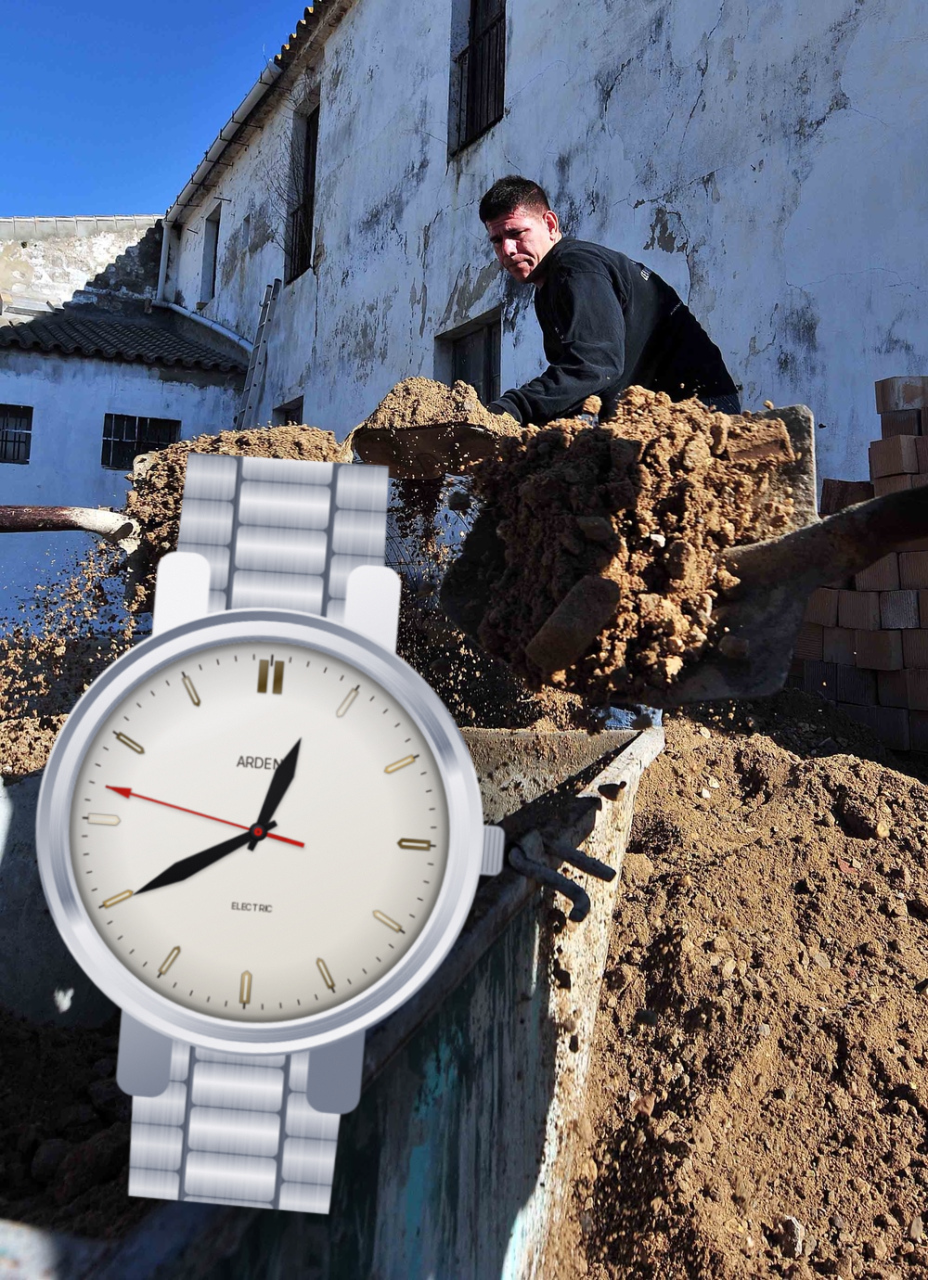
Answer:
**12:39:47**
